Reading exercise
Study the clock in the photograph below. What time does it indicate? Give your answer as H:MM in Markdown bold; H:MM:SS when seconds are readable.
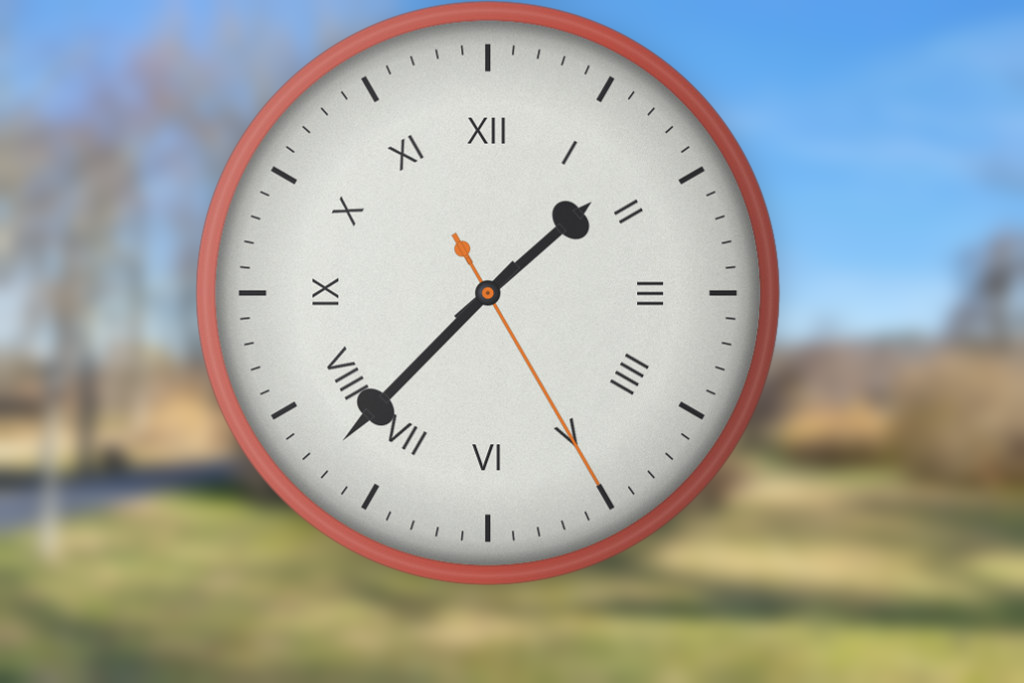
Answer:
**1:37:25**
